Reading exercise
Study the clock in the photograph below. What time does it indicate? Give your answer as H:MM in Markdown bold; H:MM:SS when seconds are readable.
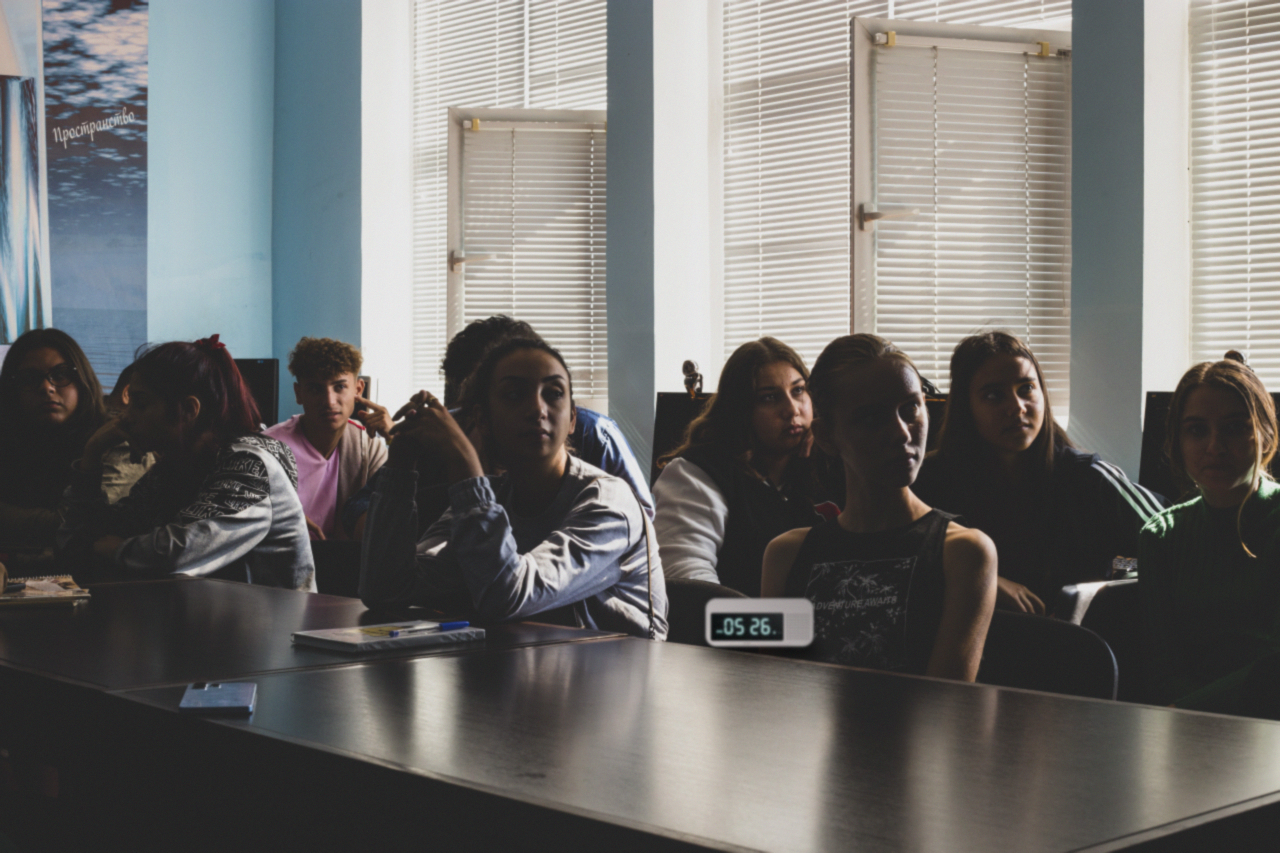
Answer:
**5:26**
